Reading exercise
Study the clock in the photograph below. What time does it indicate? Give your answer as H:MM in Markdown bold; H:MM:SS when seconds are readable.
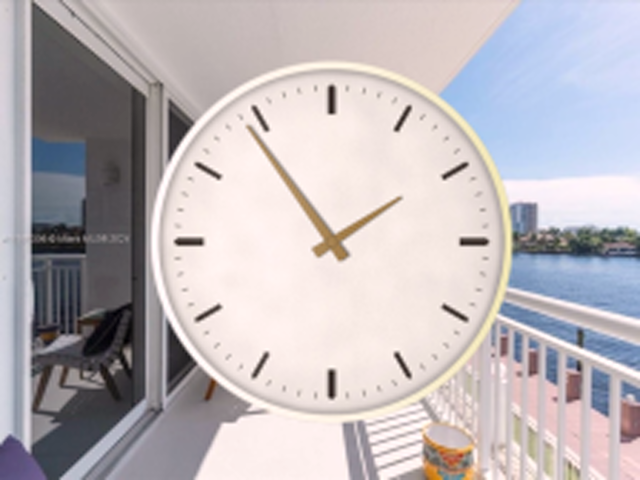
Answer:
**1:54**
